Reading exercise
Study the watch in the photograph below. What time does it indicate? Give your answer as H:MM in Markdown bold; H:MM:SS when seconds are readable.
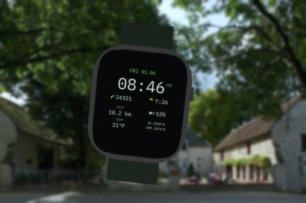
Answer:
**8:46**
